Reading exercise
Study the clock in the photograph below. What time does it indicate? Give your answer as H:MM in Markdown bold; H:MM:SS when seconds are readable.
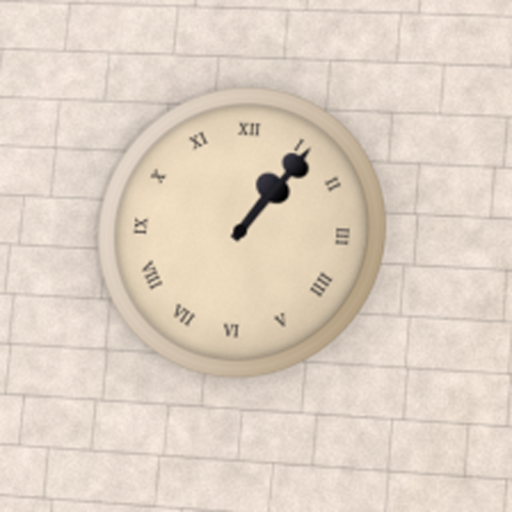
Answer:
**1:06**
